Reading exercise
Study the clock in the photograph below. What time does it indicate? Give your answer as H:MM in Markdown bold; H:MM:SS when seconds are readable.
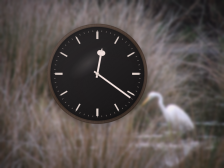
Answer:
**12:21**
